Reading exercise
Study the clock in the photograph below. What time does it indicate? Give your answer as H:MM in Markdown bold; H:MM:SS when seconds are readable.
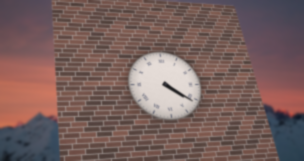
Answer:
**4:21**
